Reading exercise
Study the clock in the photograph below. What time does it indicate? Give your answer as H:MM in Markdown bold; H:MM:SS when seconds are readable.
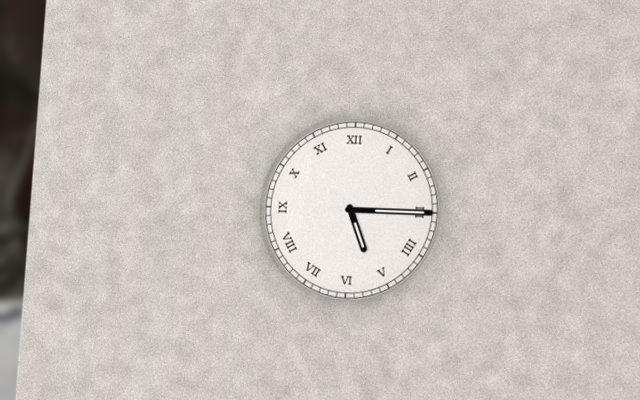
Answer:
**5:15**
